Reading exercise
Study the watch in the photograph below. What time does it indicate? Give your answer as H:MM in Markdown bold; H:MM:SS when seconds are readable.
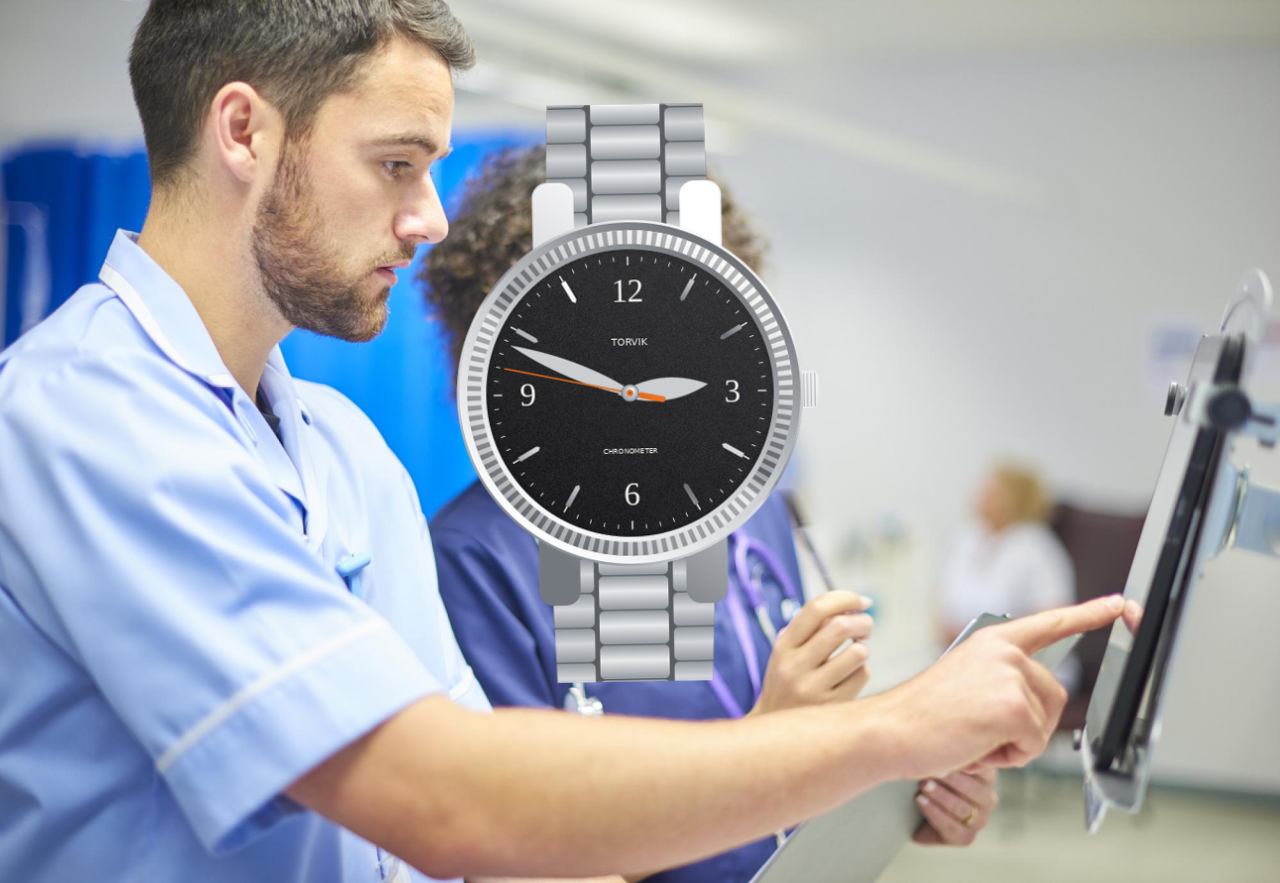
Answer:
**2:48:47**
